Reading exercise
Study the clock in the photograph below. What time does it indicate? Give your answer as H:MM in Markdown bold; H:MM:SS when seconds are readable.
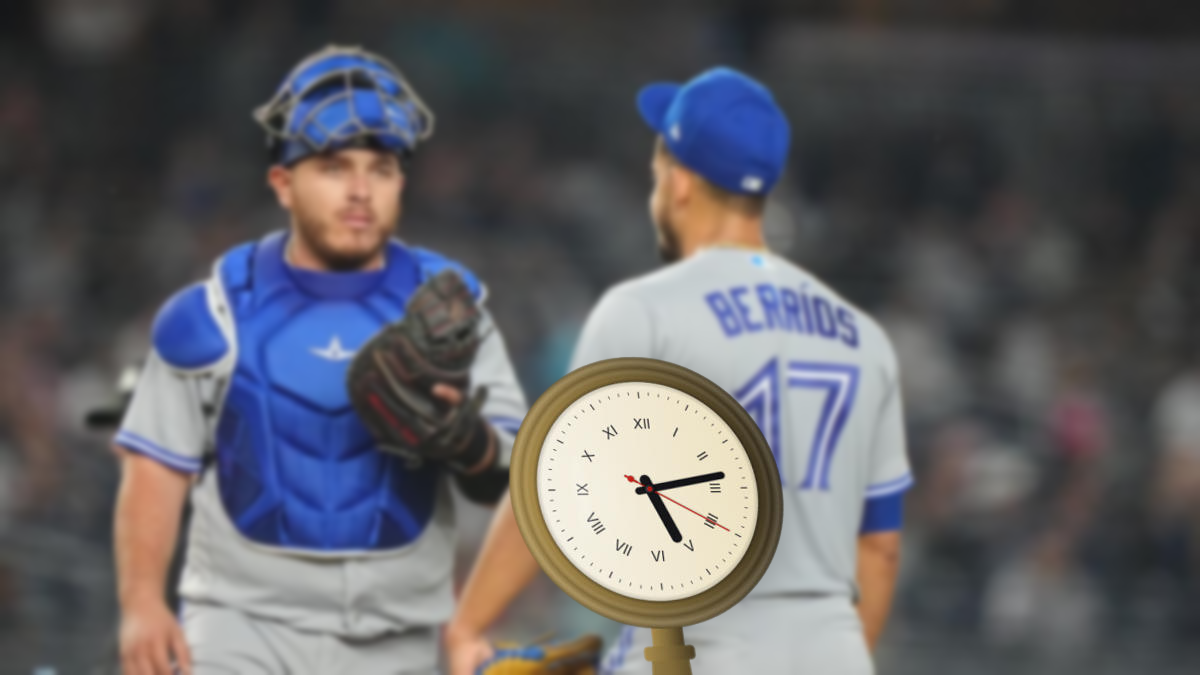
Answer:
**5:13:20**
